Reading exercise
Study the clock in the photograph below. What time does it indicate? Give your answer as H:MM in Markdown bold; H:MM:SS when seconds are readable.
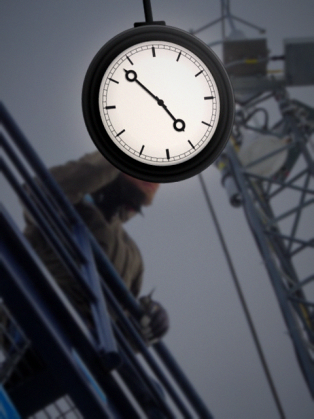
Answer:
**4:53**
